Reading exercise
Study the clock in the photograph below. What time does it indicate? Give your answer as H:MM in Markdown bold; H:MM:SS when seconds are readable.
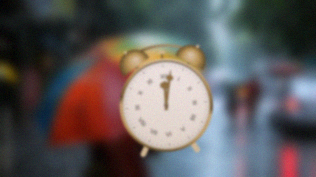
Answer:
**12:02**
